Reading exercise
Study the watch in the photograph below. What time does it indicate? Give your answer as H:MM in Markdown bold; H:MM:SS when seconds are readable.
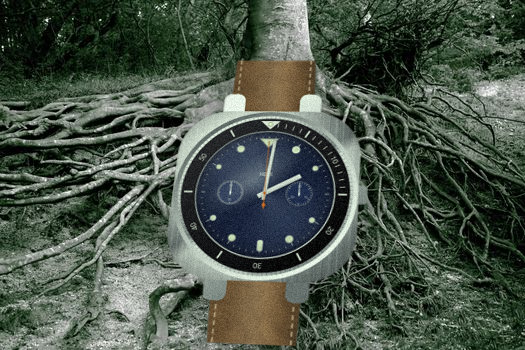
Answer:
**2:01**
